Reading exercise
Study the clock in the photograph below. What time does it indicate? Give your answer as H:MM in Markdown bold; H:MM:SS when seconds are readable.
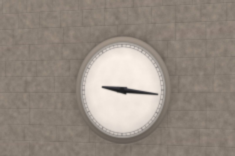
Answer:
**9:16**
